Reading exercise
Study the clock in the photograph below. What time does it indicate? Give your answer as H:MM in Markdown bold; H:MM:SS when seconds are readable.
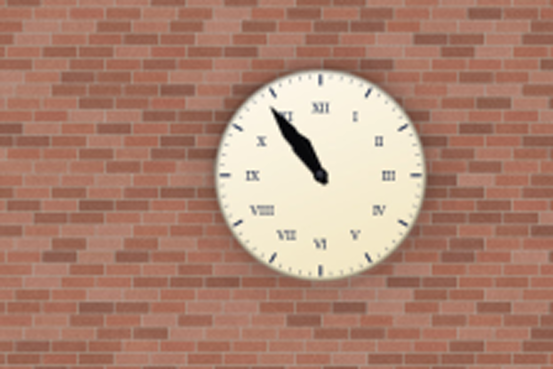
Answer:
**10:54**
